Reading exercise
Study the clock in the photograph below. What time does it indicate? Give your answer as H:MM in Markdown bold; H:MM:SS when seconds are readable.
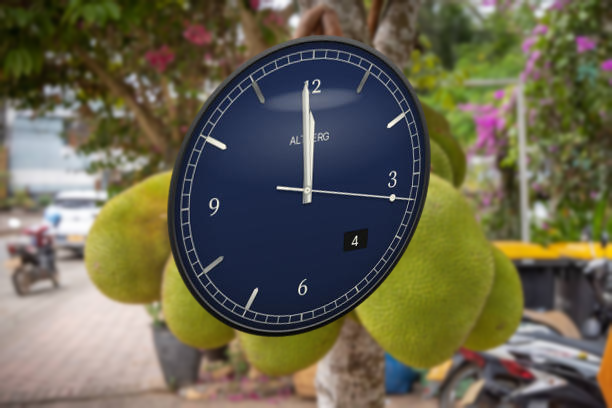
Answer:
**11:59:17**
